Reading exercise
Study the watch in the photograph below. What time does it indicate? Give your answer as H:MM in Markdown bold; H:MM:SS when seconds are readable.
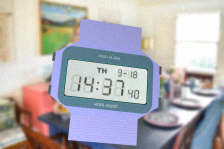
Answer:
**14:37:40**
